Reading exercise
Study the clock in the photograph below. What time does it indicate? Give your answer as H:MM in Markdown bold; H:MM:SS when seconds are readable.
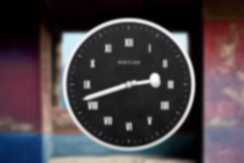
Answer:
**2:42**
